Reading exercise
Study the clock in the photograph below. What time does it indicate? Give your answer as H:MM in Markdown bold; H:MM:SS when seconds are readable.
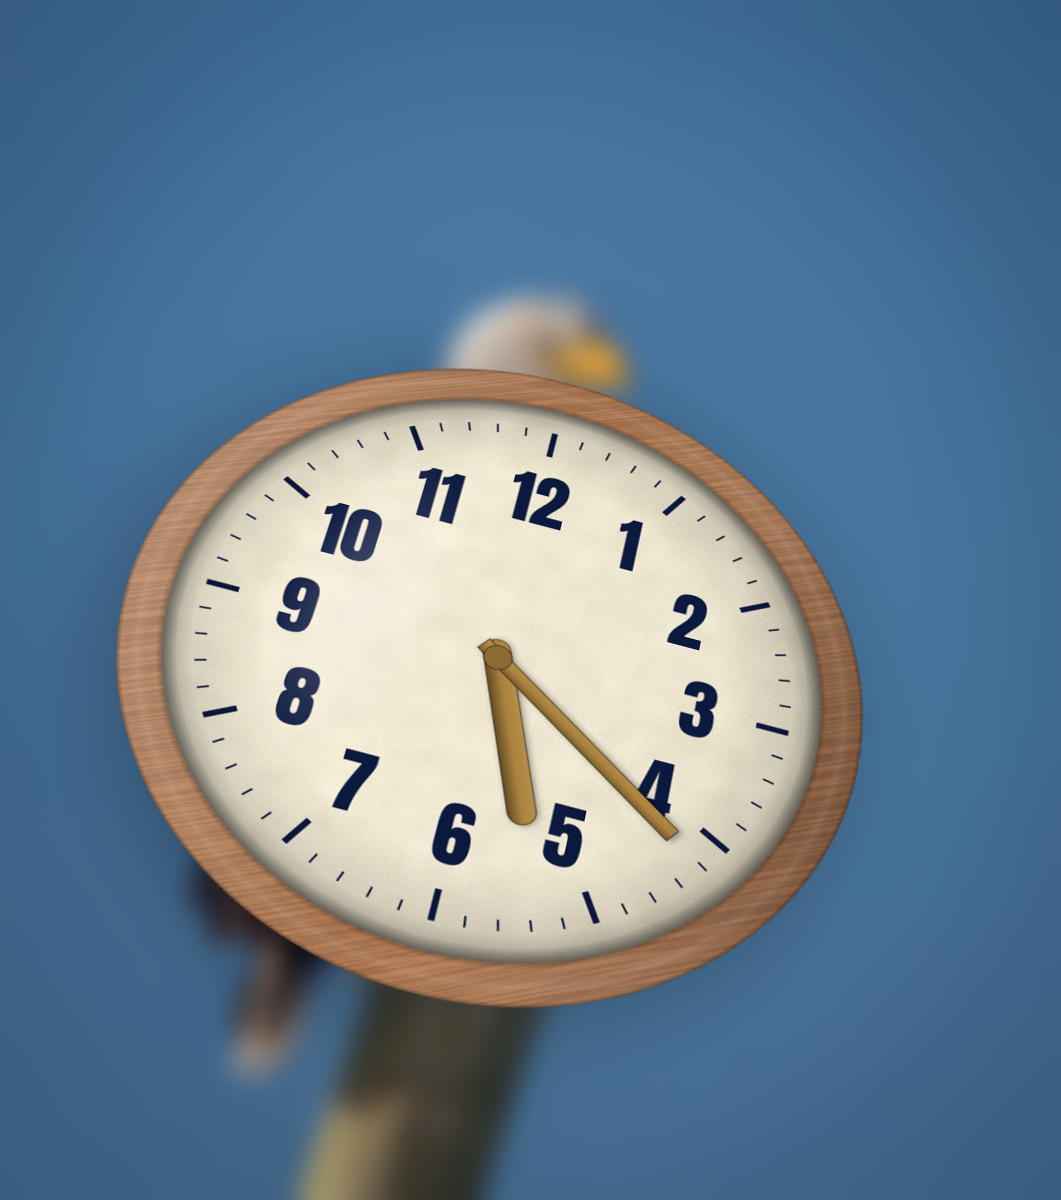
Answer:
**5:21**
